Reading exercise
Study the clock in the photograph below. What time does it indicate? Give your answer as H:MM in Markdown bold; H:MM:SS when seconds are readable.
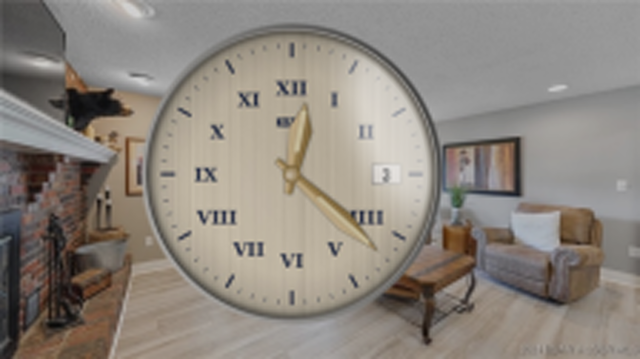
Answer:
**12:22**
